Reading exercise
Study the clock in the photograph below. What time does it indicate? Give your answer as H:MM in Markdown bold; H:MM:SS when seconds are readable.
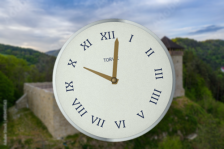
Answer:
**10:02**
